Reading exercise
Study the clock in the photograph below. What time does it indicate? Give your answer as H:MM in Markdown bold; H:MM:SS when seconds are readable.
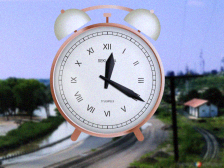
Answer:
**12:20**
